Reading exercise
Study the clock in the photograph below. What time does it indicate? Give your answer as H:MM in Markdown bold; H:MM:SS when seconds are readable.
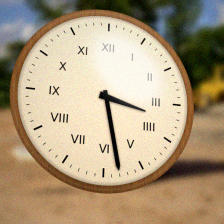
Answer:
**3:28**
